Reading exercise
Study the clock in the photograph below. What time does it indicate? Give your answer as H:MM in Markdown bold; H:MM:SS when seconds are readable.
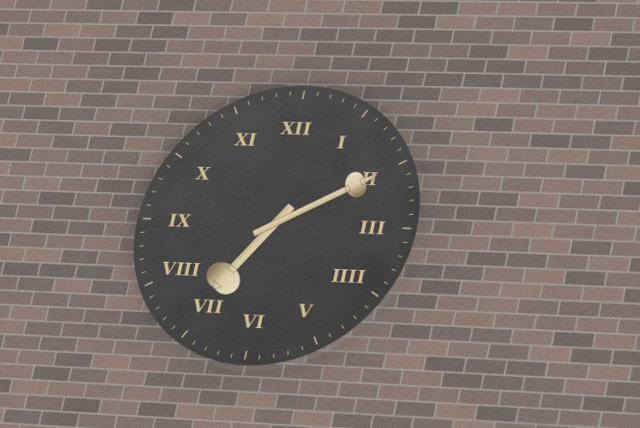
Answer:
**7:10**
